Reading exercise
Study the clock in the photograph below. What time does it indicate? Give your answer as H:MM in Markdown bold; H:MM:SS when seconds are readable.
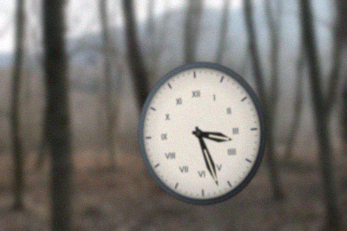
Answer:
**3:27**
